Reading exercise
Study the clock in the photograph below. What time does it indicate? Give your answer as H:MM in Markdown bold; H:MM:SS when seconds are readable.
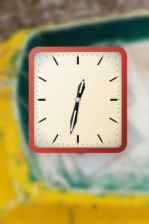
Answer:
**12:32**
